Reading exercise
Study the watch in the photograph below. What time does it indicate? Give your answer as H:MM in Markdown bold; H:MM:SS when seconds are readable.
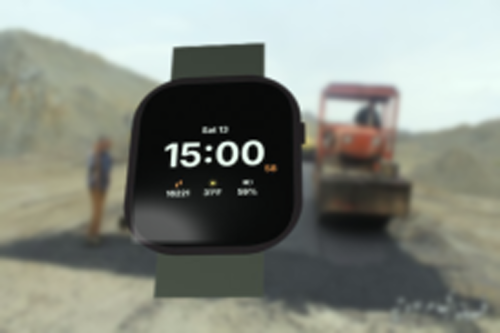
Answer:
**15:00**
